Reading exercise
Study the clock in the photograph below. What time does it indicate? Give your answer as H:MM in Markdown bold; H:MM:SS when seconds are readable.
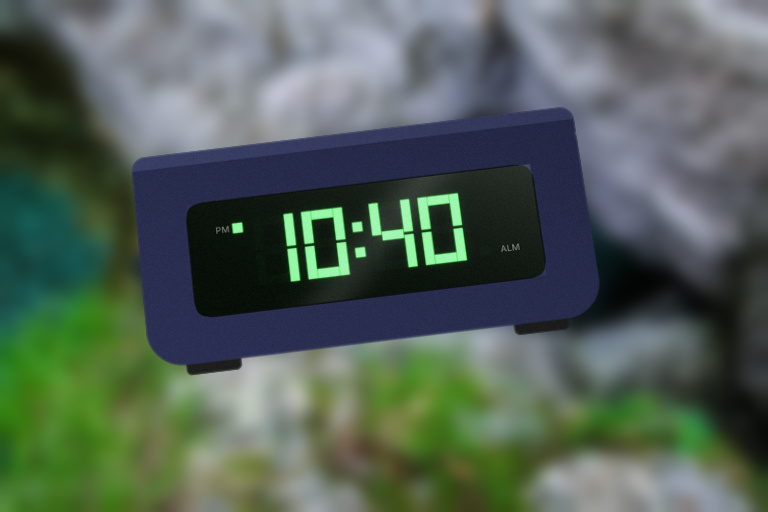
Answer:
**10:40**
